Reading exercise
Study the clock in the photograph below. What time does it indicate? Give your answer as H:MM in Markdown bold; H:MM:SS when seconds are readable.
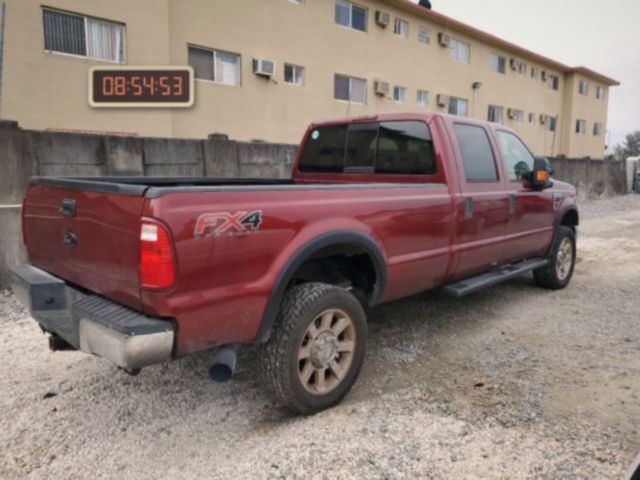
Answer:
**8:54:53**
